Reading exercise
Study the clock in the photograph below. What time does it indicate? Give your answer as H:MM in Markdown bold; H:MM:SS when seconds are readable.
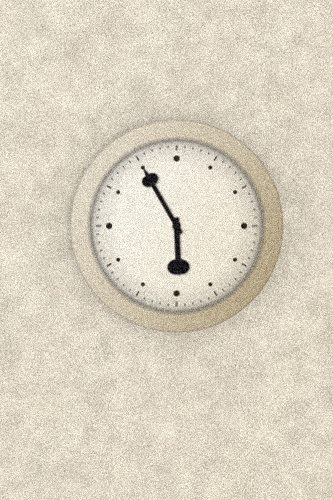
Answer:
**5:55**
